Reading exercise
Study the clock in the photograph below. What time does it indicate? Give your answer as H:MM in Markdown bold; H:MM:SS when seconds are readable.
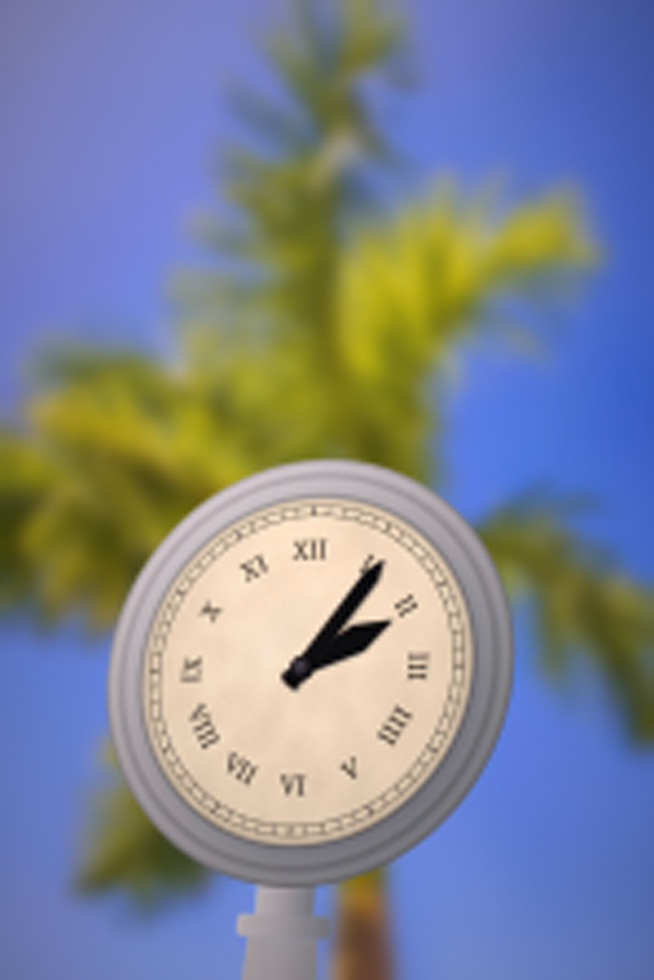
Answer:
**2:06**
